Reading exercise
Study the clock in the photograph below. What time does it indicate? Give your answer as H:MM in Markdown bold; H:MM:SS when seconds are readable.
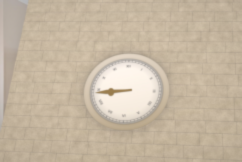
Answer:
**8:44**
